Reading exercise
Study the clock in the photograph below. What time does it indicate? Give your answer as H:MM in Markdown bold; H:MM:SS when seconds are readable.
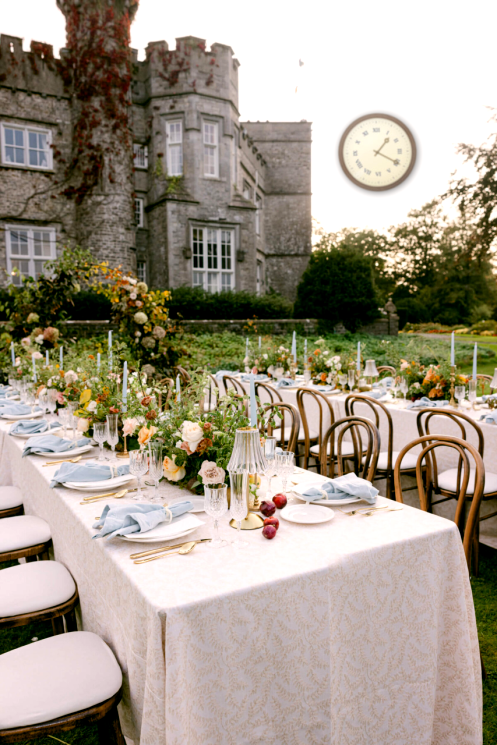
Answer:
**1:20**
